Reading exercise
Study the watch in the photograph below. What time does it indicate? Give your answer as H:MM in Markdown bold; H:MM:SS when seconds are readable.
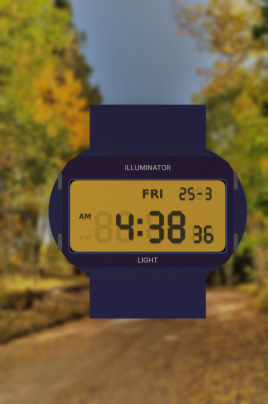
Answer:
**4:38:36**
